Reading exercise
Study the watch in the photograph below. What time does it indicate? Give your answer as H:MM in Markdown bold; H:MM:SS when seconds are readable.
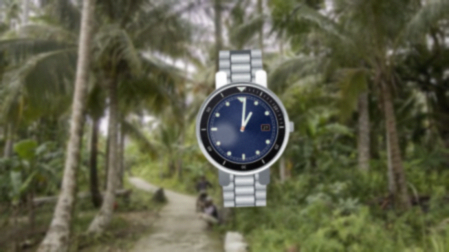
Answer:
**1:01**
